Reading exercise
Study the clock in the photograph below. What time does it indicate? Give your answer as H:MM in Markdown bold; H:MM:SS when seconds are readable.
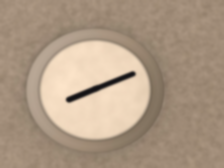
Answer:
**8:11**
